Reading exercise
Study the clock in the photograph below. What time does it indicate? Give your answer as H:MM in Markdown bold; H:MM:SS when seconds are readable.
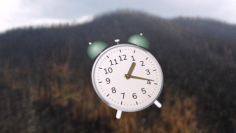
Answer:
**1:19**
